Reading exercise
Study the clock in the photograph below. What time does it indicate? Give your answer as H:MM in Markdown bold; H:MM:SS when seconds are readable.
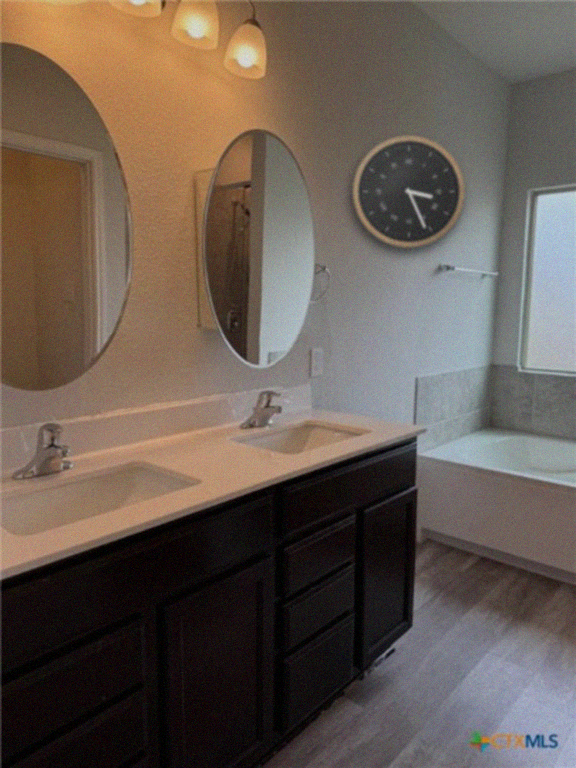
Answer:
**3:26**
